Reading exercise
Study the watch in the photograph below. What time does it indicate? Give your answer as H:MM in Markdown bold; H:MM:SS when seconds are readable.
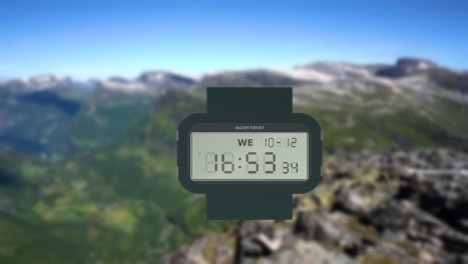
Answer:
**16:53:34**
